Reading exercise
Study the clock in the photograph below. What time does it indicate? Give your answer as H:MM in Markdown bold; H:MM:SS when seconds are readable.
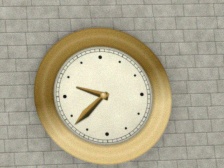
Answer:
**9:38**
